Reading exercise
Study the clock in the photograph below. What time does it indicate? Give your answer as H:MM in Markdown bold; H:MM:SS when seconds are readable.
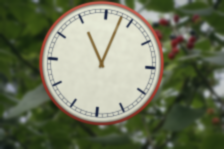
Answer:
**11:03**
